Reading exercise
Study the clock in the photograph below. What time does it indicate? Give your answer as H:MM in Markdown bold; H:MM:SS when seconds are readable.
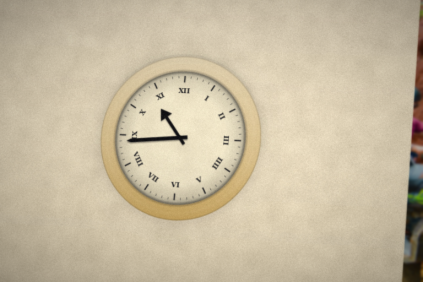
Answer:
**10:44**
